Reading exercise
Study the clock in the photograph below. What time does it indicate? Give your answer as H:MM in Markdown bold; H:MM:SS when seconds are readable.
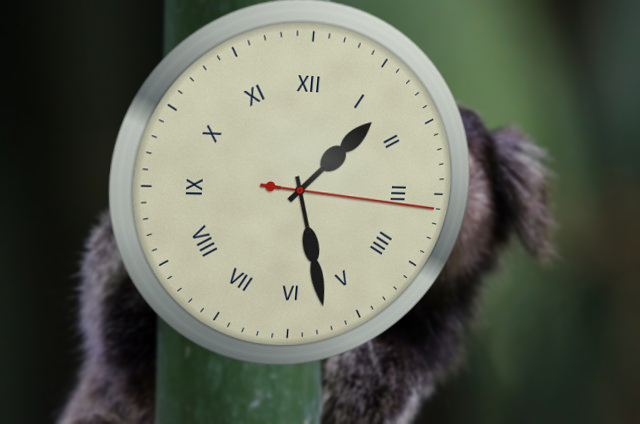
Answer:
**1:27:16**
